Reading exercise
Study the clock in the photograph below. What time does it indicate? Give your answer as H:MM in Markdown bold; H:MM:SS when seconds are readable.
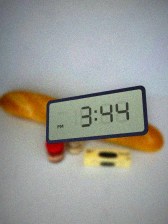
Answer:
**3:44**
